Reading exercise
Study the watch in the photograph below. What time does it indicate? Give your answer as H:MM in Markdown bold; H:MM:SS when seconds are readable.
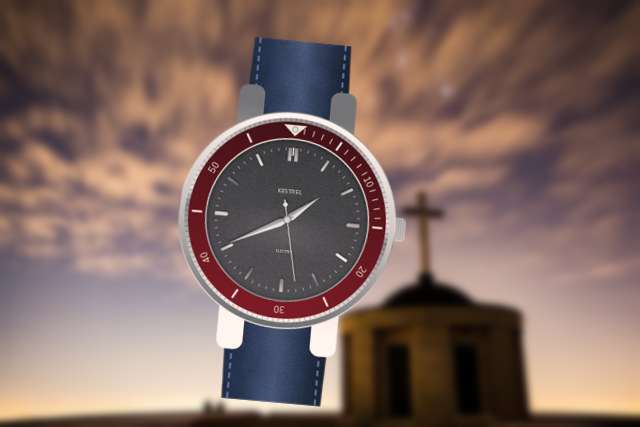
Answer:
**1:40:28**
